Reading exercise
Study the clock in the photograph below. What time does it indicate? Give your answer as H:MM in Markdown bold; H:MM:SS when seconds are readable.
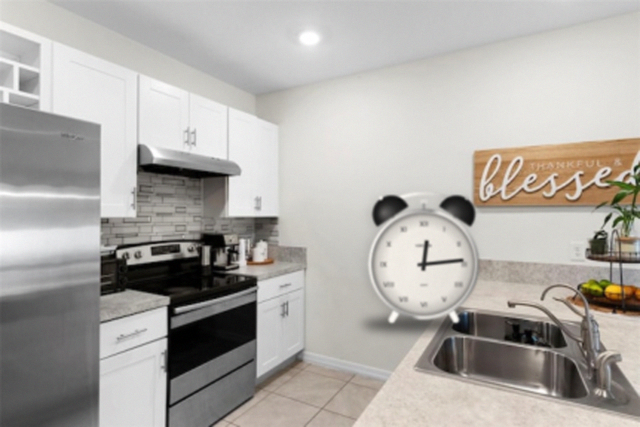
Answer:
**12:14**
